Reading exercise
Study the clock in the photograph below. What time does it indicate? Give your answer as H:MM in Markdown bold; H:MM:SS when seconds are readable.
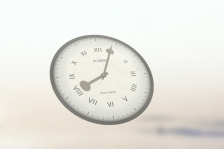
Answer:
**8:04**
